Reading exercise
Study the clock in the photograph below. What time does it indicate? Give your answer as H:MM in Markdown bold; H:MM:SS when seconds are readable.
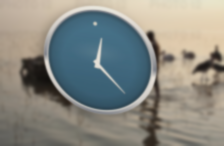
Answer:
**12:23**
